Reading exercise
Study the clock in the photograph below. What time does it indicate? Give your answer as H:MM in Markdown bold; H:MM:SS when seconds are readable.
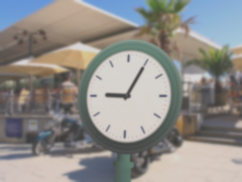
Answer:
**9:05**
